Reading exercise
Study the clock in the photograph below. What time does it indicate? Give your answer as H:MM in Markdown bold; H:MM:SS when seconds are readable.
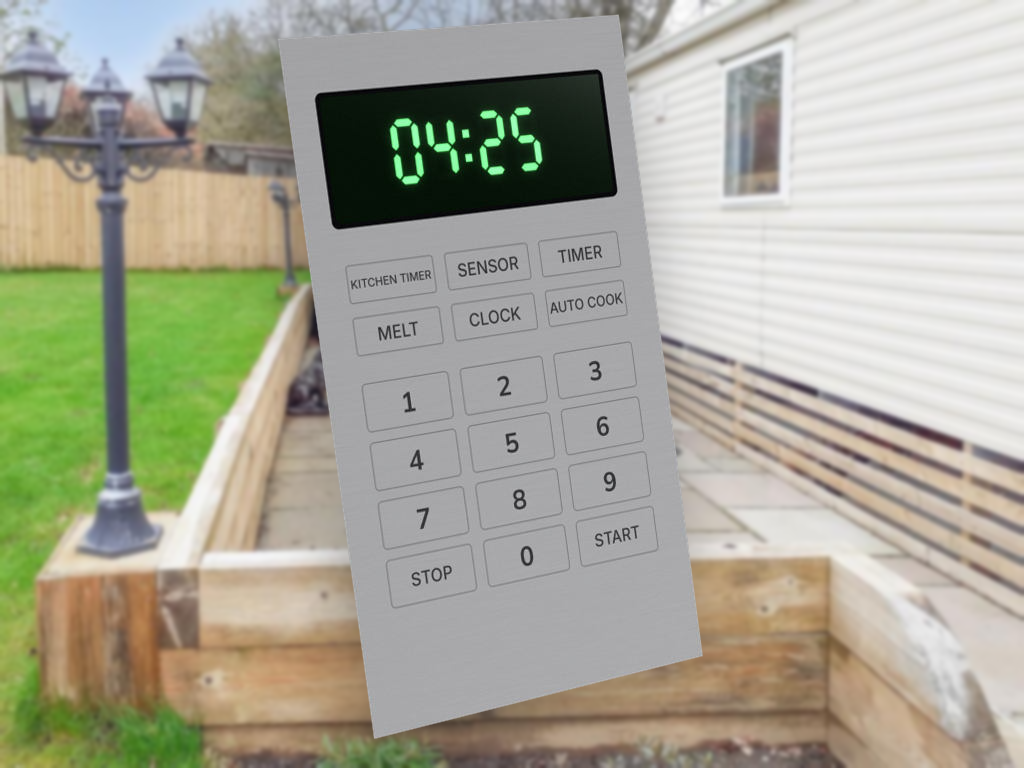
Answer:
**4:25**
